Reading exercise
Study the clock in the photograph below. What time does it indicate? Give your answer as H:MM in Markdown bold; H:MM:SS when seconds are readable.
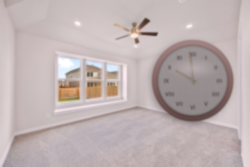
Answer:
**9:59**
